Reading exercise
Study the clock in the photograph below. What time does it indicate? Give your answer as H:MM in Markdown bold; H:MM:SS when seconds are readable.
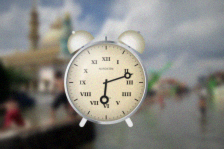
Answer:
**6:12**
